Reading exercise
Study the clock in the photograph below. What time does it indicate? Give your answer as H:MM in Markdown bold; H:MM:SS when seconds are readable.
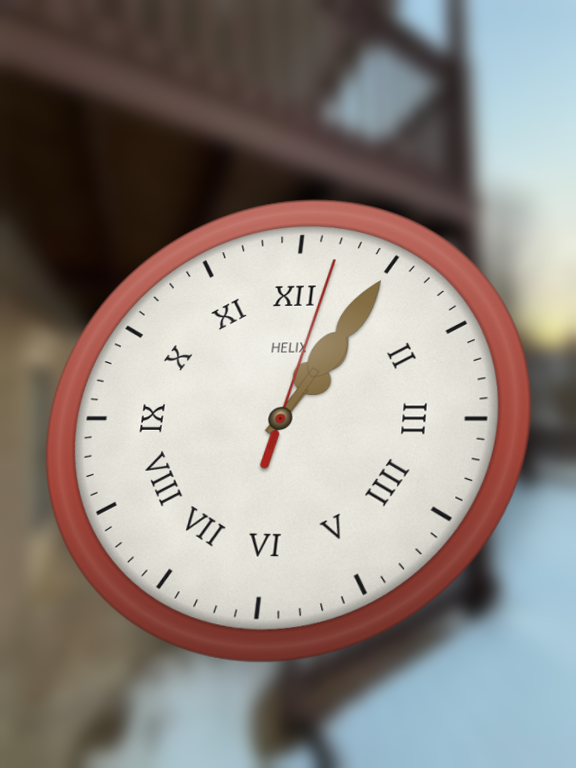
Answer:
**1:05:02**
